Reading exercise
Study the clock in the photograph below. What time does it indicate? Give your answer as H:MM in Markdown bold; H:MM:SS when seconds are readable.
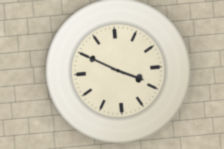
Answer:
**3:50**
